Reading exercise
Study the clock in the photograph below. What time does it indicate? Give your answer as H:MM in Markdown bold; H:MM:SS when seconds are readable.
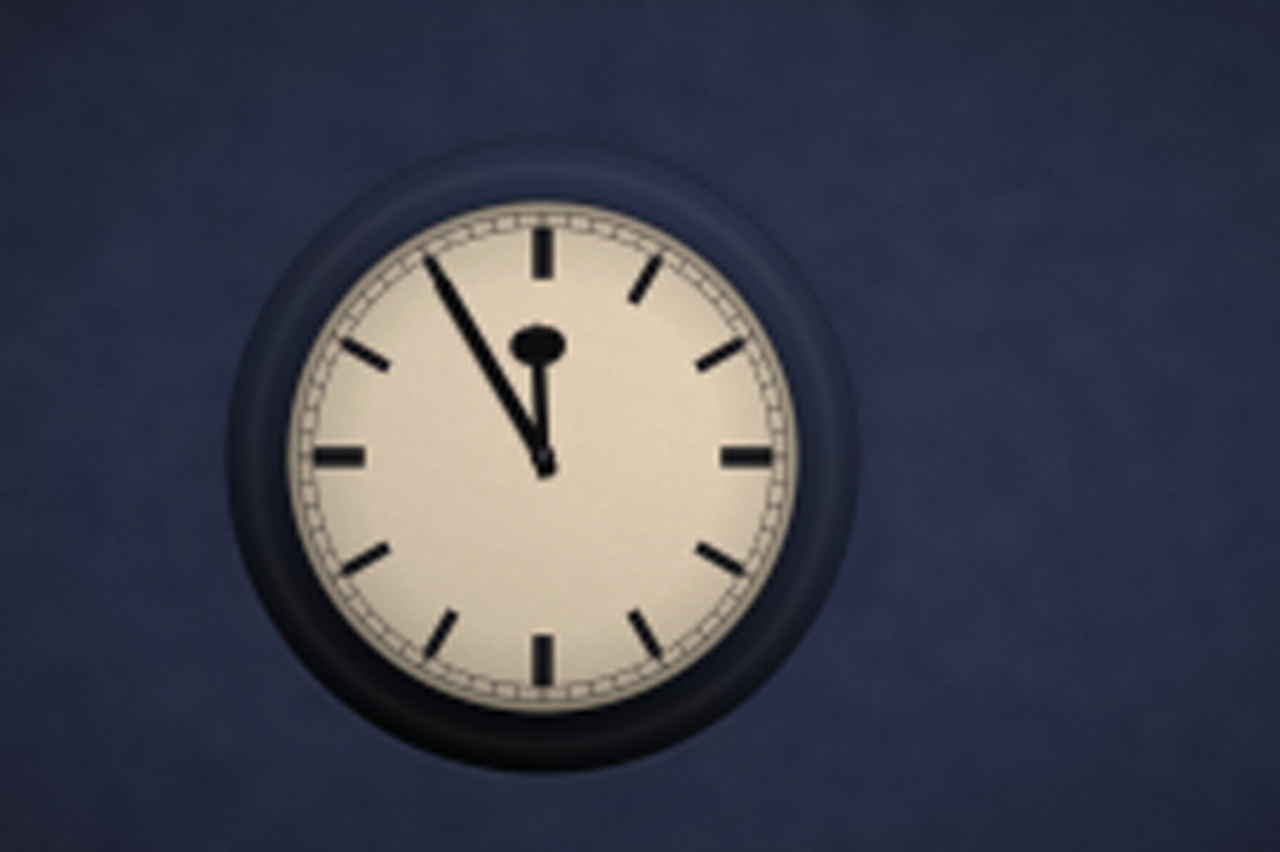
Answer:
**11:55**
